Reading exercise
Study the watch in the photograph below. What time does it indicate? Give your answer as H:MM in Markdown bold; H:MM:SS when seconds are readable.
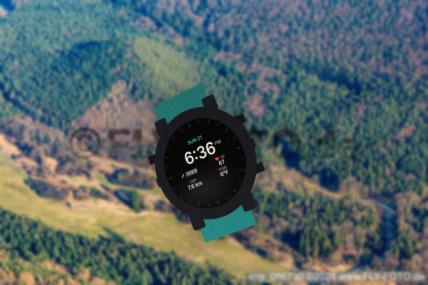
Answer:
**6:36**
